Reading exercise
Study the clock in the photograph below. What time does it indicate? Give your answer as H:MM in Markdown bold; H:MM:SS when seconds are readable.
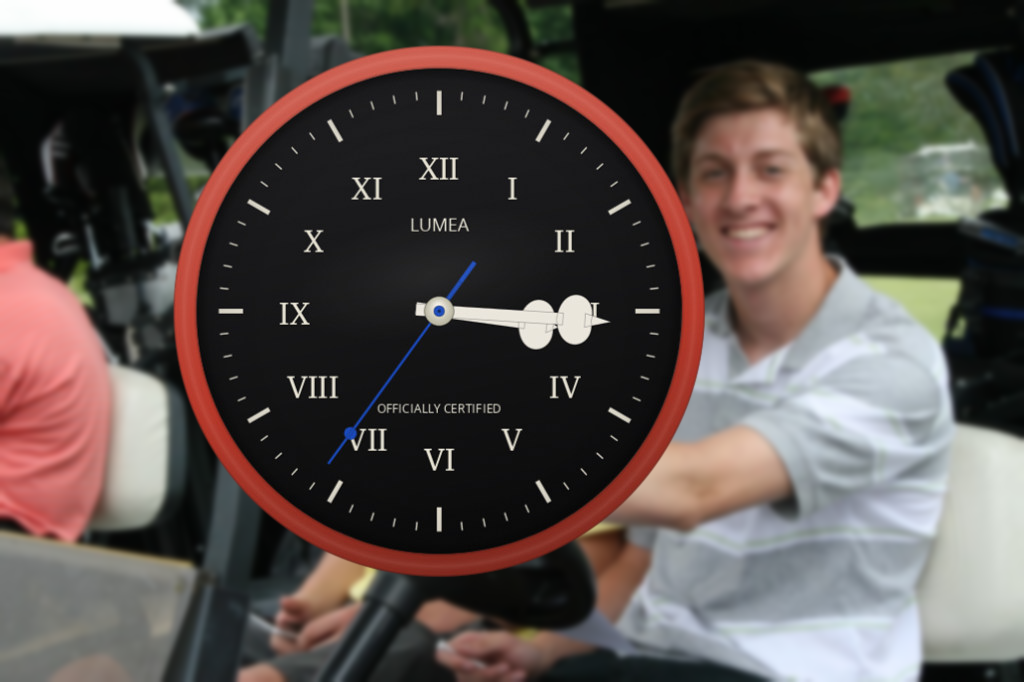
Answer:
**3:15:36**
